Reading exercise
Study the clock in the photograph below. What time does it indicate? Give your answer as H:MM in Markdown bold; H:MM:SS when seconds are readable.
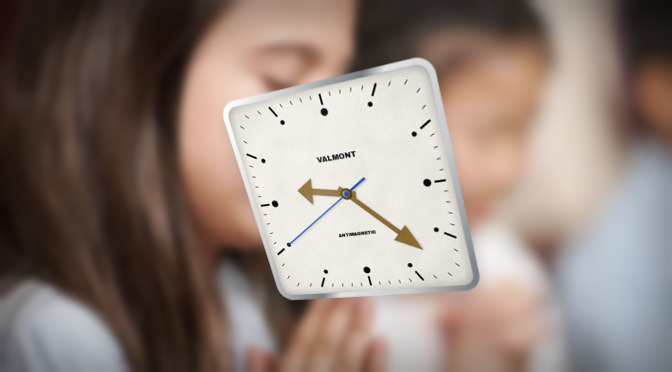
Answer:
**9:22:40**
